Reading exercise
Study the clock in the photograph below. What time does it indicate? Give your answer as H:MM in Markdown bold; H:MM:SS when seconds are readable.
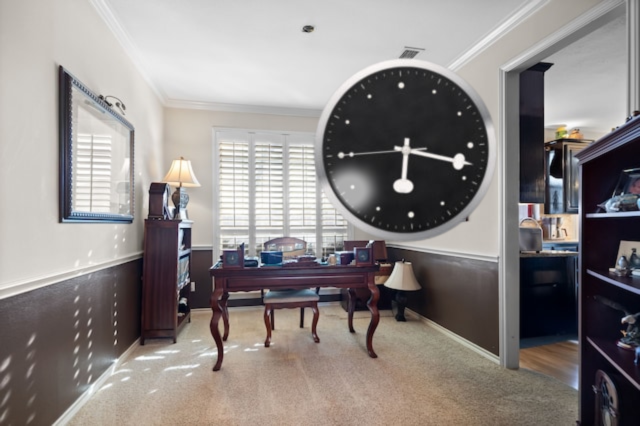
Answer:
**6:17:45**
